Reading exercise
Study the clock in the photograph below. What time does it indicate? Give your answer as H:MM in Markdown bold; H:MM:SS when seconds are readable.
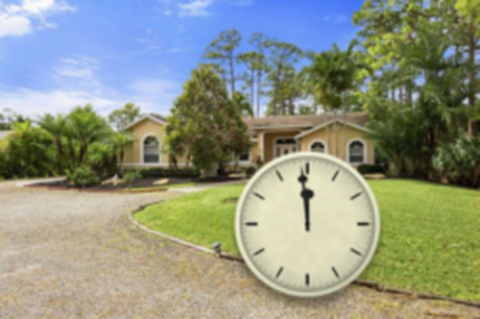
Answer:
**11:59**
